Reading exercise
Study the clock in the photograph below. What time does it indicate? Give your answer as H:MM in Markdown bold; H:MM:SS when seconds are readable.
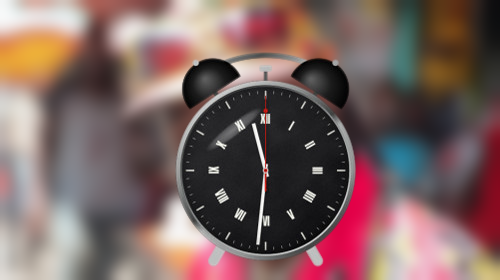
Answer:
**11:31:00**
